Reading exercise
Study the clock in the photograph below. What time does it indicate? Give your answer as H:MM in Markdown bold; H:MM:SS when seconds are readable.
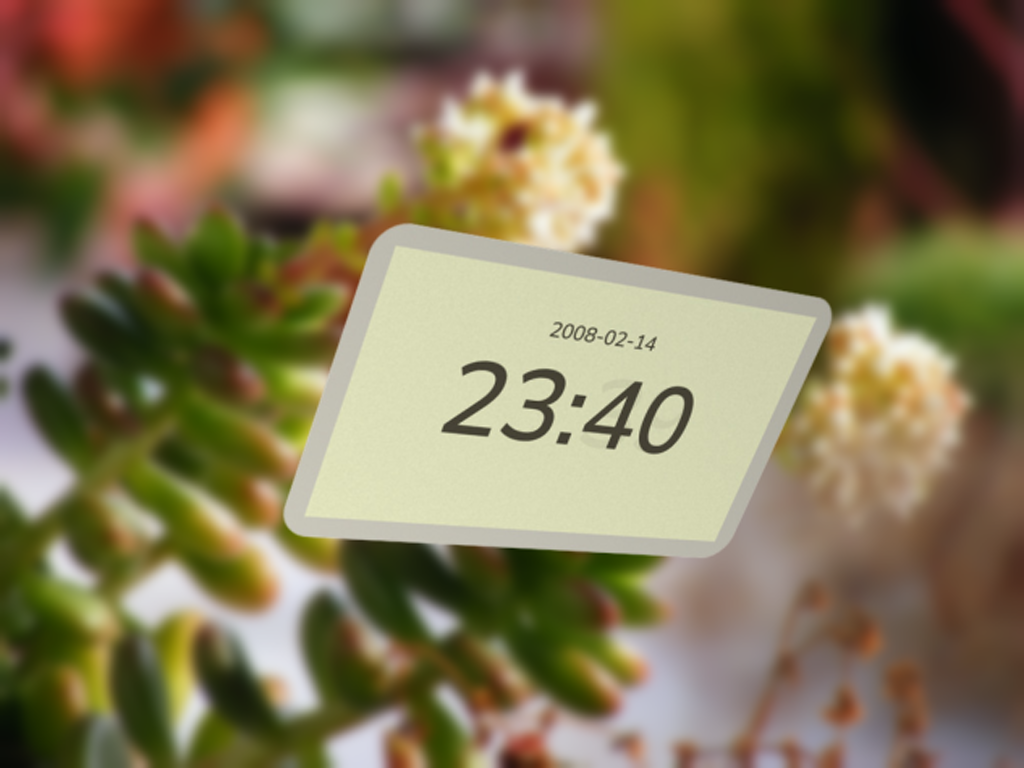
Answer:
**23:40**
